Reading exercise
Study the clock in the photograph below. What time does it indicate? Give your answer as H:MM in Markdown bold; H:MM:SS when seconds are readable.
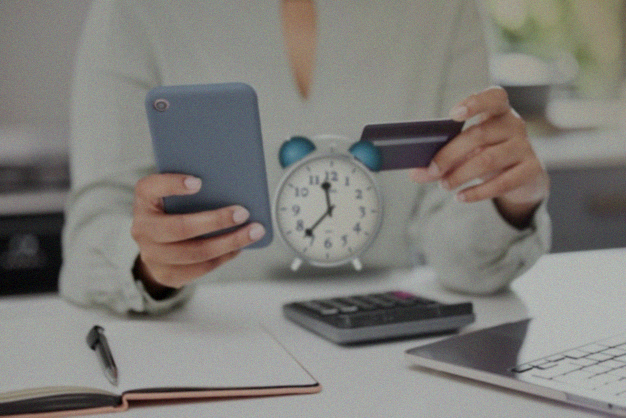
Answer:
**11:37**
